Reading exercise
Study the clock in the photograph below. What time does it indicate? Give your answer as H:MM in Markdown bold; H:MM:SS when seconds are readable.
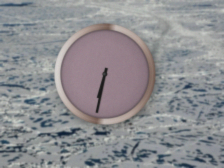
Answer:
**6:32**
